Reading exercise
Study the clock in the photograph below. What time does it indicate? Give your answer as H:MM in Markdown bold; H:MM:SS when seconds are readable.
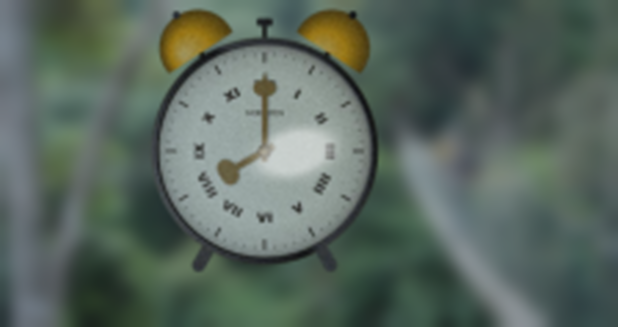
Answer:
**8:00**
